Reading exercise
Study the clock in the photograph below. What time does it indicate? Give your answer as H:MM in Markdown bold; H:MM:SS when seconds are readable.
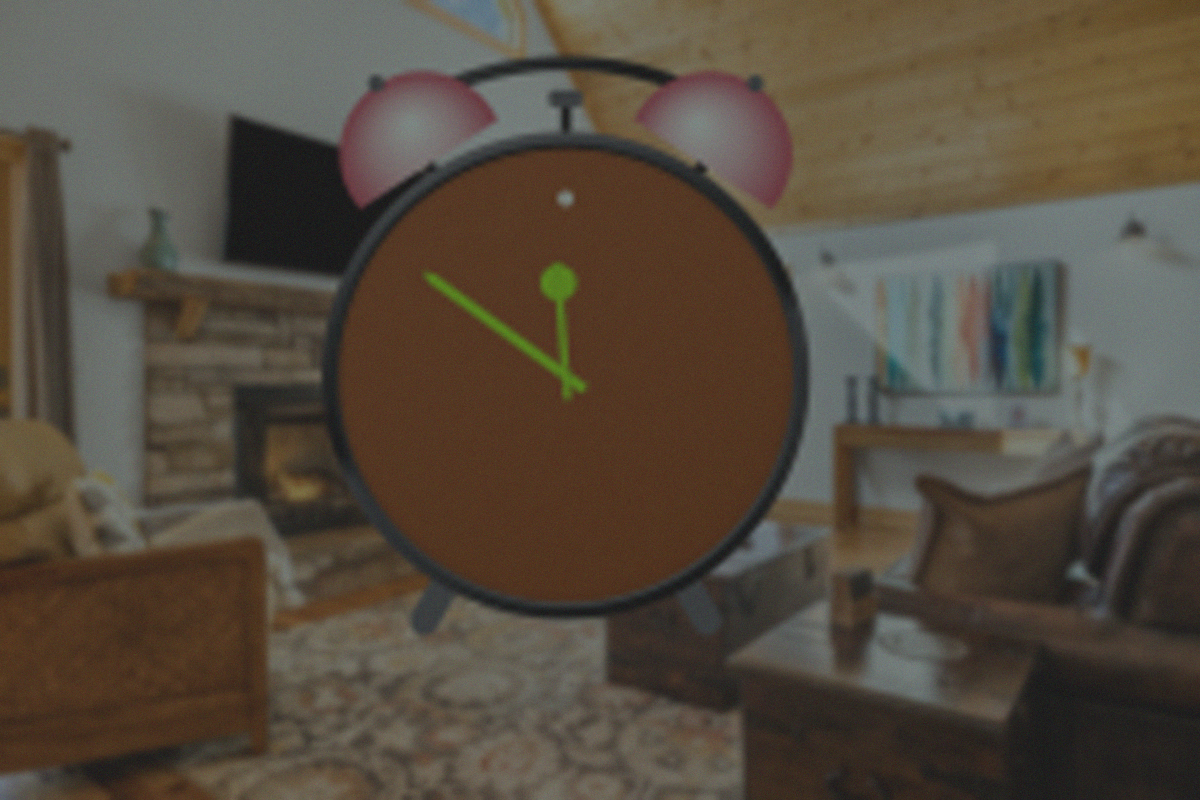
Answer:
**11:51**
